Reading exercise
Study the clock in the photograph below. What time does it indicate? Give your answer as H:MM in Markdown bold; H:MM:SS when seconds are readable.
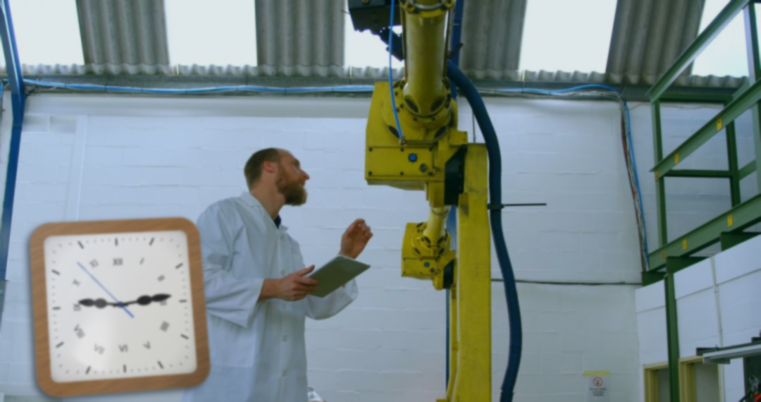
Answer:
**9:13:53**
